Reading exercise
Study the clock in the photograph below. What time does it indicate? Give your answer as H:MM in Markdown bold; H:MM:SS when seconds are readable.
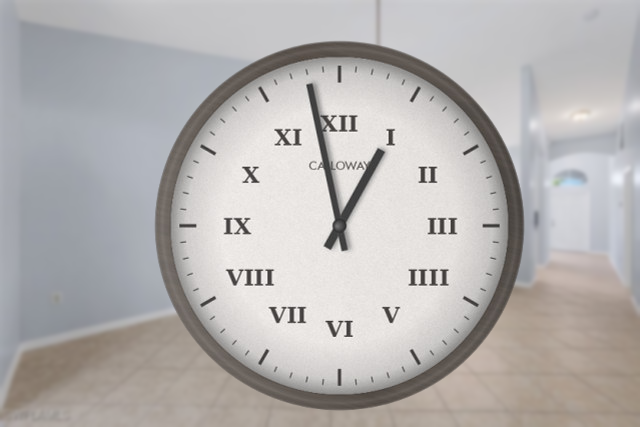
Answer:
**12:58**
